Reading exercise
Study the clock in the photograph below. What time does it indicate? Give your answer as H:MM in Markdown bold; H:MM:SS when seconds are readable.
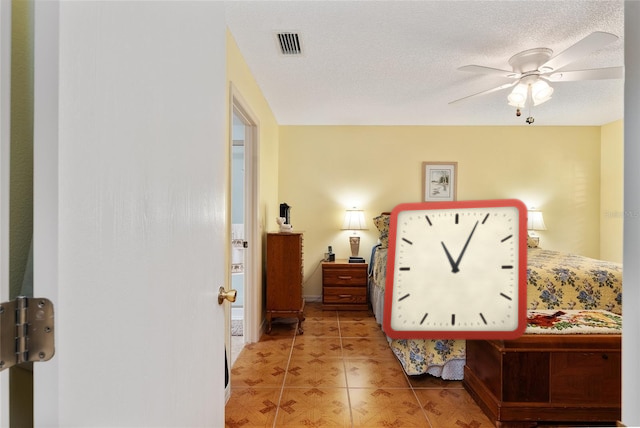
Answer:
**11:04**
